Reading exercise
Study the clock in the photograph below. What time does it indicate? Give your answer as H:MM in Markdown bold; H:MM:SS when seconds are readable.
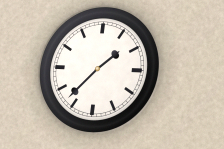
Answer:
**1:37**
